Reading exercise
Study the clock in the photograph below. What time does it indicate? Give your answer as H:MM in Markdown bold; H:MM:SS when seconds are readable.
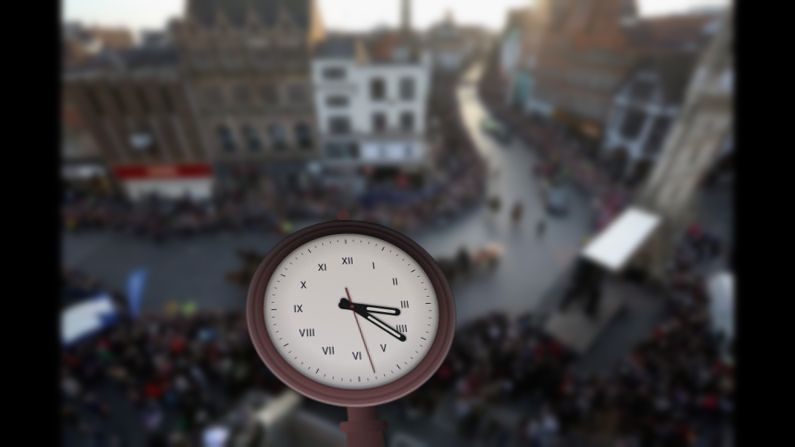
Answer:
**3:21:28**
